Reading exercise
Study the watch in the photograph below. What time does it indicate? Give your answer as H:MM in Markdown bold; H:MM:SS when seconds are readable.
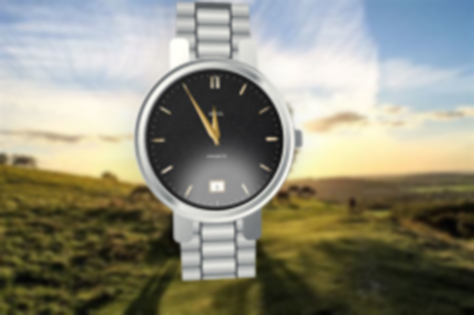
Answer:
**11:55**
